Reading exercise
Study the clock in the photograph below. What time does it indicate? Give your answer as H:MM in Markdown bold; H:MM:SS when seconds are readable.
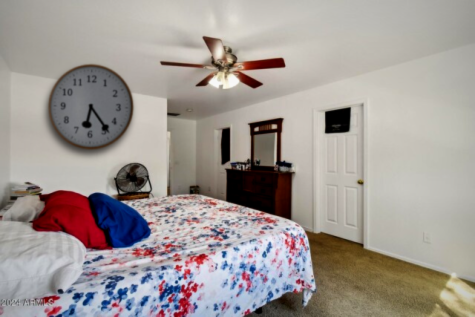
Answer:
**6:24**
